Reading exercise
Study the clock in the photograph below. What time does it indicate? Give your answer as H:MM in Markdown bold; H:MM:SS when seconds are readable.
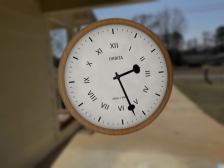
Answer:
**2:27**
